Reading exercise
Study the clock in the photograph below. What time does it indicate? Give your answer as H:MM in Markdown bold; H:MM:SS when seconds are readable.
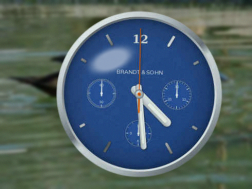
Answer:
**4:29**
